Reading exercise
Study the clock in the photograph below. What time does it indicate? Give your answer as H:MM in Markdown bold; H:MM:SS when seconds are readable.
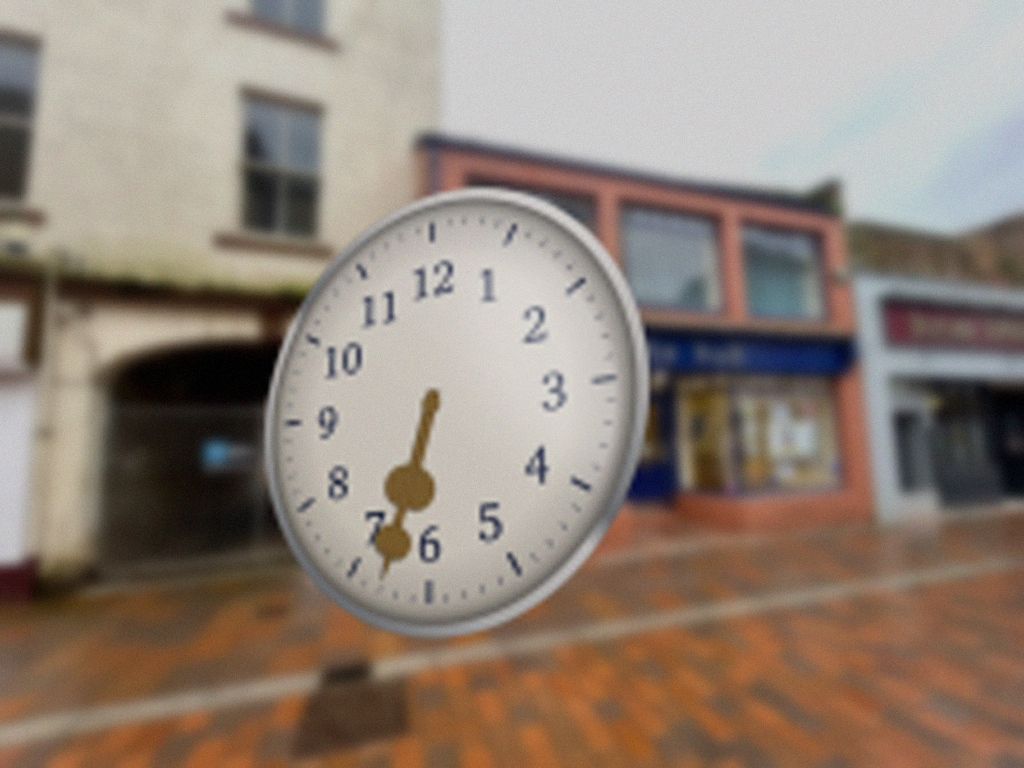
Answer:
**6:33**
